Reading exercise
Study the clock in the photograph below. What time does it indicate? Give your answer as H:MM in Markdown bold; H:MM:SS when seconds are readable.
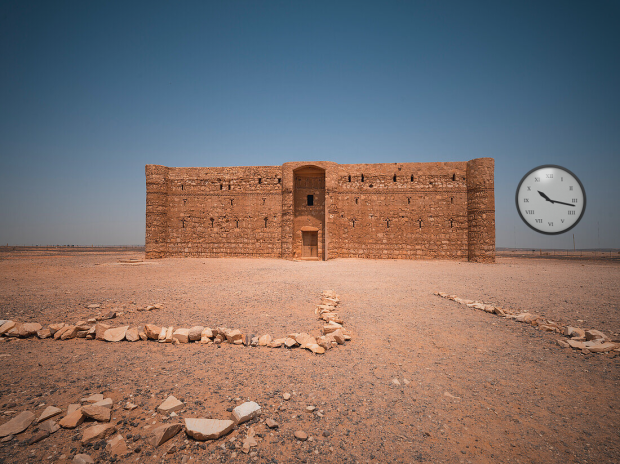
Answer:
**10:17**
